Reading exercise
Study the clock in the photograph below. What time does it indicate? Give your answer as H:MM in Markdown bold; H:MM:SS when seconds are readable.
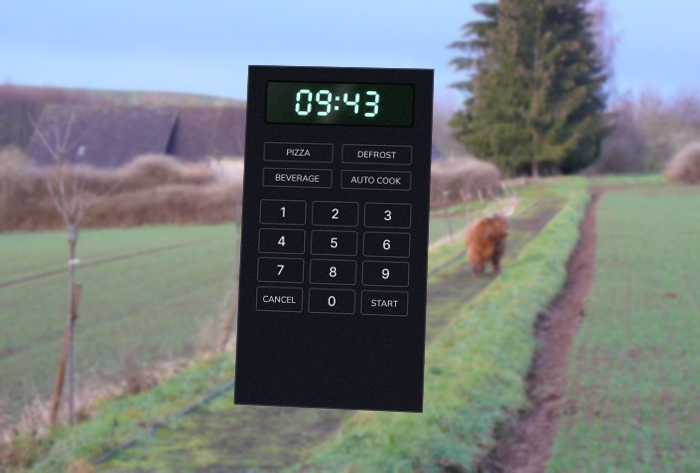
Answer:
**9:43**
